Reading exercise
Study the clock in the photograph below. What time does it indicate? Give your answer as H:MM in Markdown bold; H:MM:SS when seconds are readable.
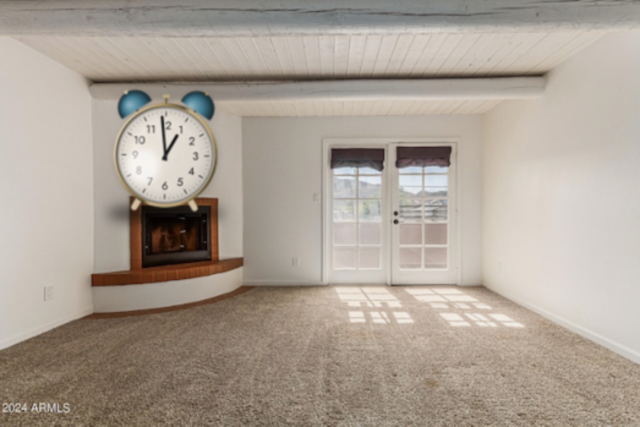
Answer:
**12:59**
